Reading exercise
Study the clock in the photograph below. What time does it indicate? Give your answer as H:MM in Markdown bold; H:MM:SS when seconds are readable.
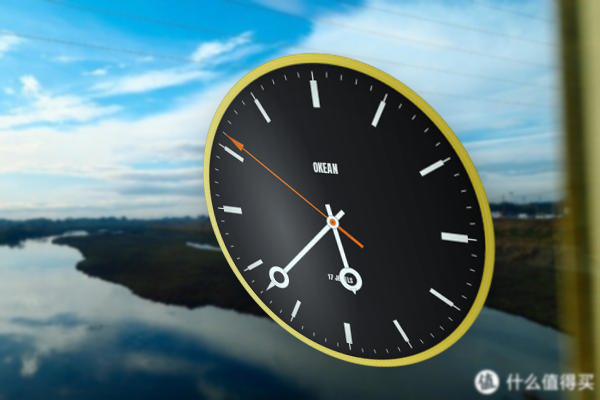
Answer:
**5:37:51**
